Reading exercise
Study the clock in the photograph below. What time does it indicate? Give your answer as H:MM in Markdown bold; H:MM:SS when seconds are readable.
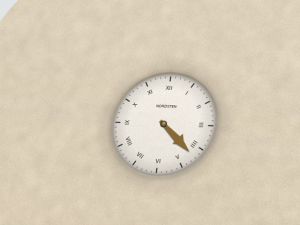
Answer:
**4:22**
